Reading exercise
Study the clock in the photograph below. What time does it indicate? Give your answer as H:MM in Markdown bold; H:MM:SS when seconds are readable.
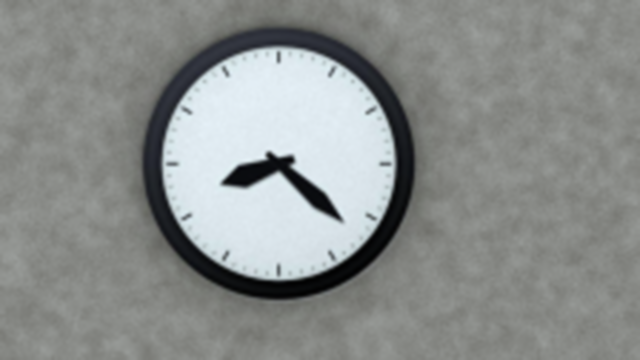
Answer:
**8:22**
